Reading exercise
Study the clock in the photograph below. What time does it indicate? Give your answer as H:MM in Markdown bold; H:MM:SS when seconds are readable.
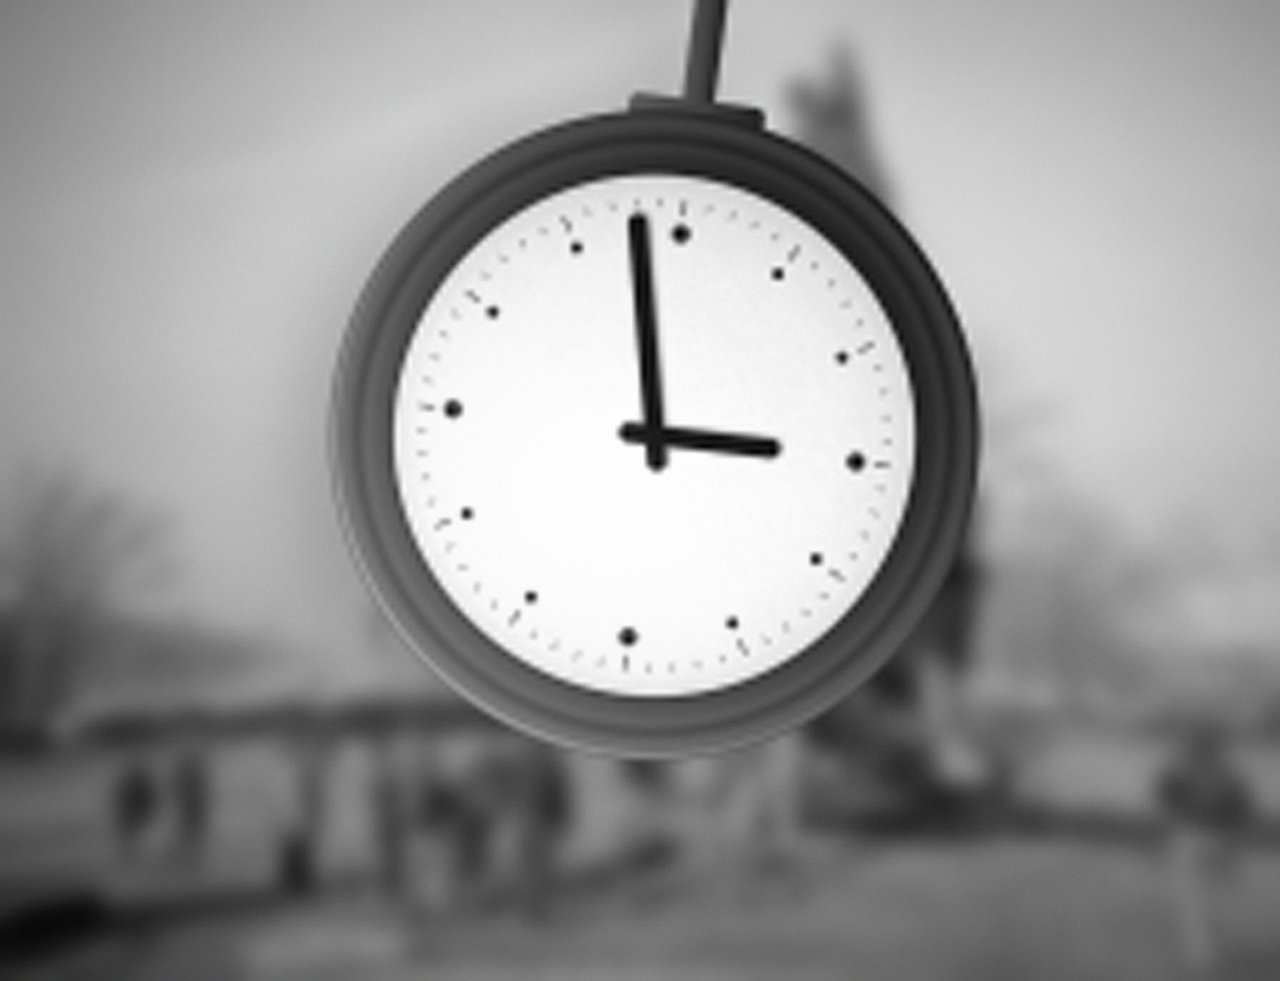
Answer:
**2:58**
